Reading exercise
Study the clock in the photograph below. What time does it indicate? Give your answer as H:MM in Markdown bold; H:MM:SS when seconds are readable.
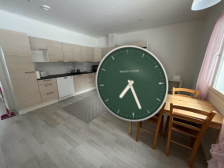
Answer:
**7:27**
